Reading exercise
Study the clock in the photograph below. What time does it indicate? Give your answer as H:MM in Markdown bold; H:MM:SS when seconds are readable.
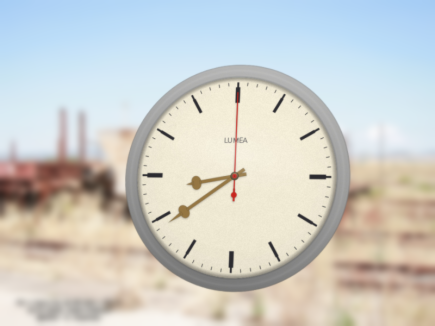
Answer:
**8:39:00**
